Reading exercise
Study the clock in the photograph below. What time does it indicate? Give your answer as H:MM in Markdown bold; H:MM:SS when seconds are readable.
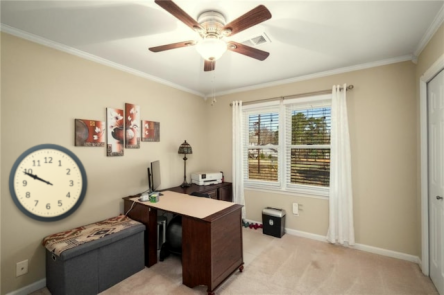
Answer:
**9:49**
